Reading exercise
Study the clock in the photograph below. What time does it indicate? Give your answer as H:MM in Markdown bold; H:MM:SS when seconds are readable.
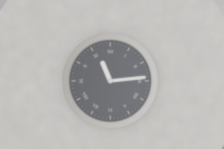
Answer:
**11:14**
